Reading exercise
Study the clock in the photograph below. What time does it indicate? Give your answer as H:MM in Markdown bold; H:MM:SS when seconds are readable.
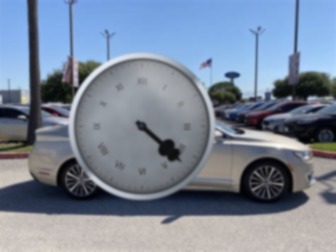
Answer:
**4:22**
